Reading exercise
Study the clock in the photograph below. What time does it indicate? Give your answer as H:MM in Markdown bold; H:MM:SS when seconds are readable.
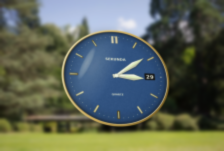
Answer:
**3:09**
